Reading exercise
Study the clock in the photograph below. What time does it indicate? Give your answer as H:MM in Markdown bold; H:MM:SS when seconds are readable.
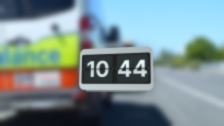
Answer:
**10:44**
